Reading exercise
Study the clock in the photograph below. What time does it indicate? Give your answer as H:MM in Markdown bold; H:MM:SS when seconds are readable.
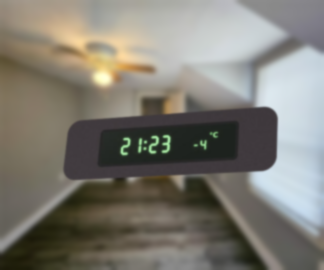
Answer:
**21:23**
